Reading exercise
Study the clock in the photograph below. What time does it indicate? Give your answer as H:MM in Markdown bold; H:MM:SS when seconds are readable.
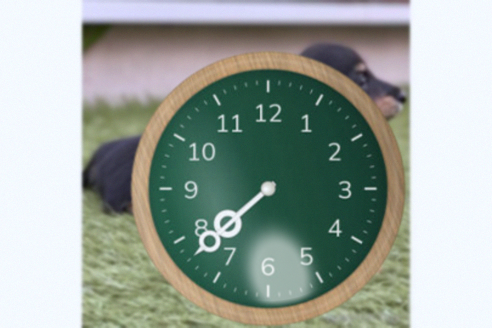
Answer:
**7:38**
